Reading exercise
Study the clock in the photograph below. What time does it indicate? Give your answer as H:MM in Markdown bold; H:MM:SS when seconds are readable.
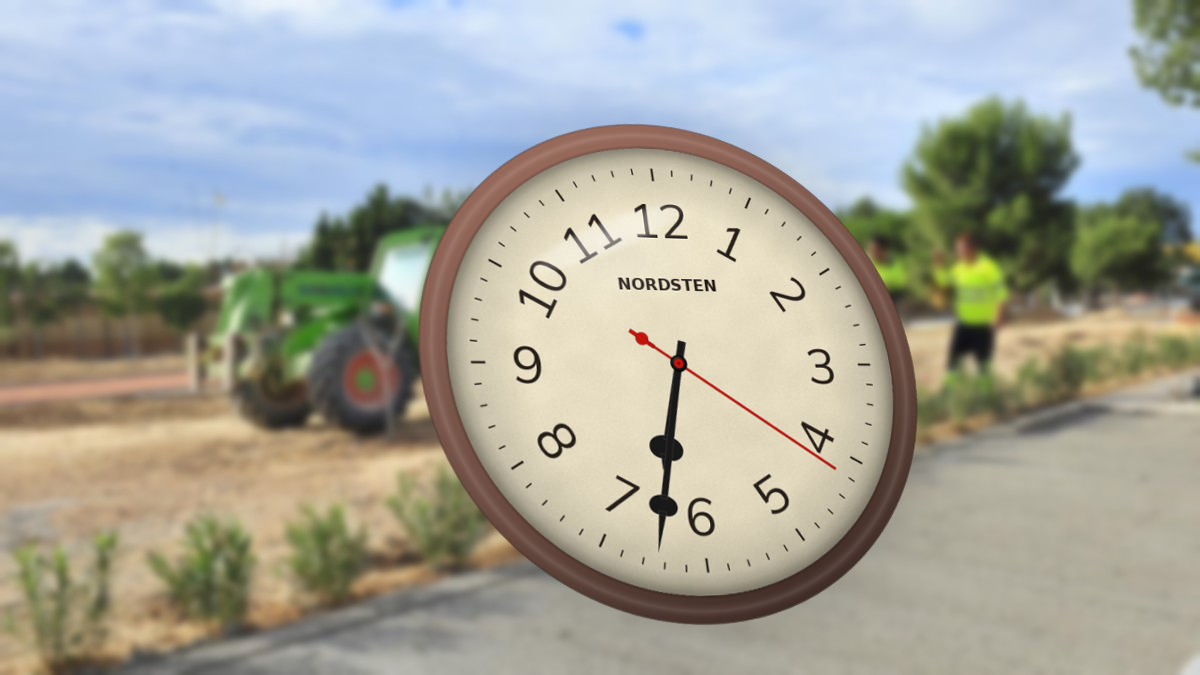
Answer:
**6:32:21**
